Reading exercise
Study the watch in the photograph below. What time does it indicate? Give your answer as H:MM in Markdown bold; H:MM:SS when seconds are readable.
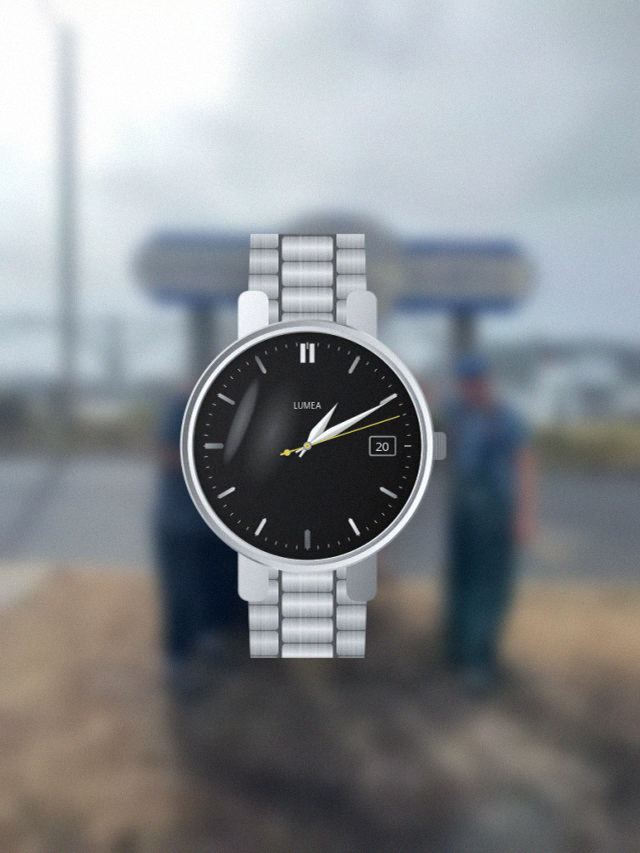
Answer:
**1:10:12**
